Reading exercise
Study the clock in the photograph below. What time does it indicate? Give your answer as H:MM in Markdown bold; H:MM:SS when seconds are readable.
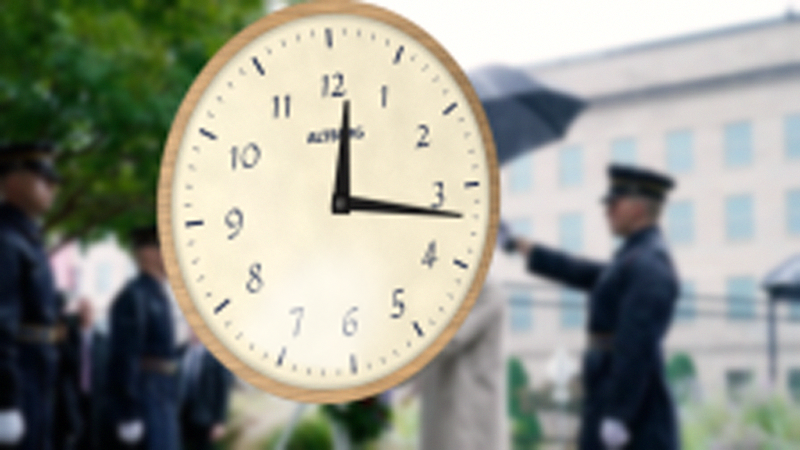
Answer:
**12:17**
